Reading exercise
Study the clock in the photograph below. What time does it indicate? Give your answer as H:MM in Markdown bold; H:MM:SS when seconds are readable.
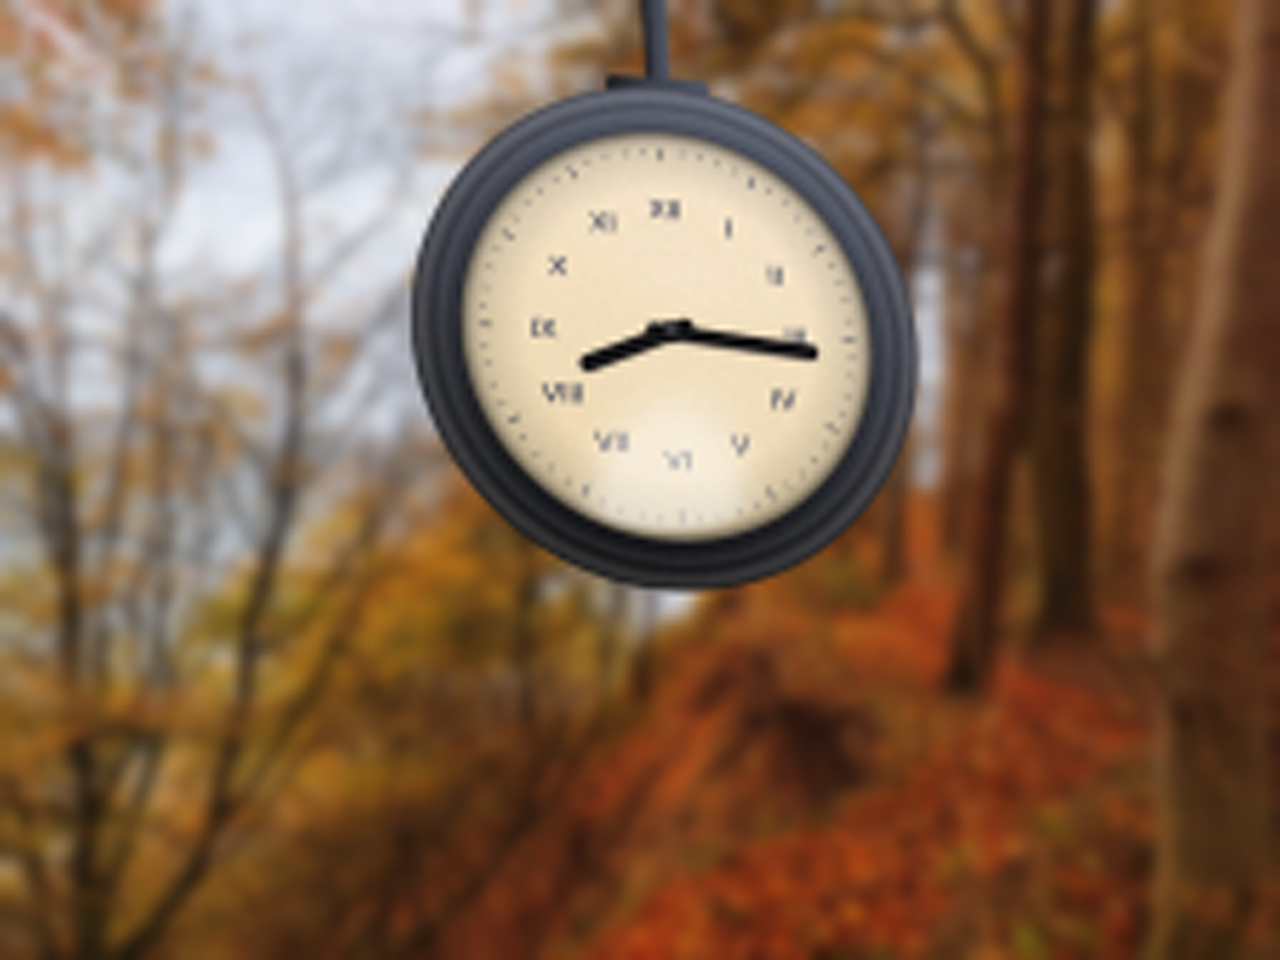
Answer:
**8:16**
